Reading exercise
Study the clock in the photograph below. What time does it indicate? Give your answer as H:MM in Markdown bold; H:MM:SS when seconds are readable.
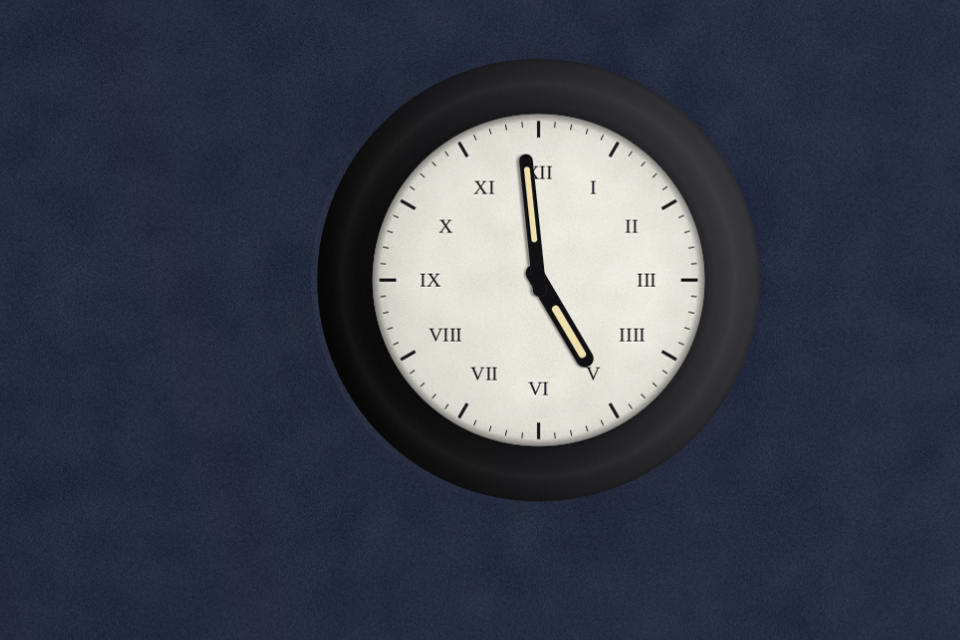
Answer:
**4:59**
